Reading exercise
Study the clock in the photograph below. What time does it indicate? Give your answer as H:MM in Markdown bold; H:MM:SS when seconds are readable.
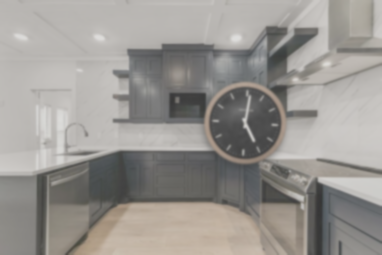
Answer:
**5:01**
